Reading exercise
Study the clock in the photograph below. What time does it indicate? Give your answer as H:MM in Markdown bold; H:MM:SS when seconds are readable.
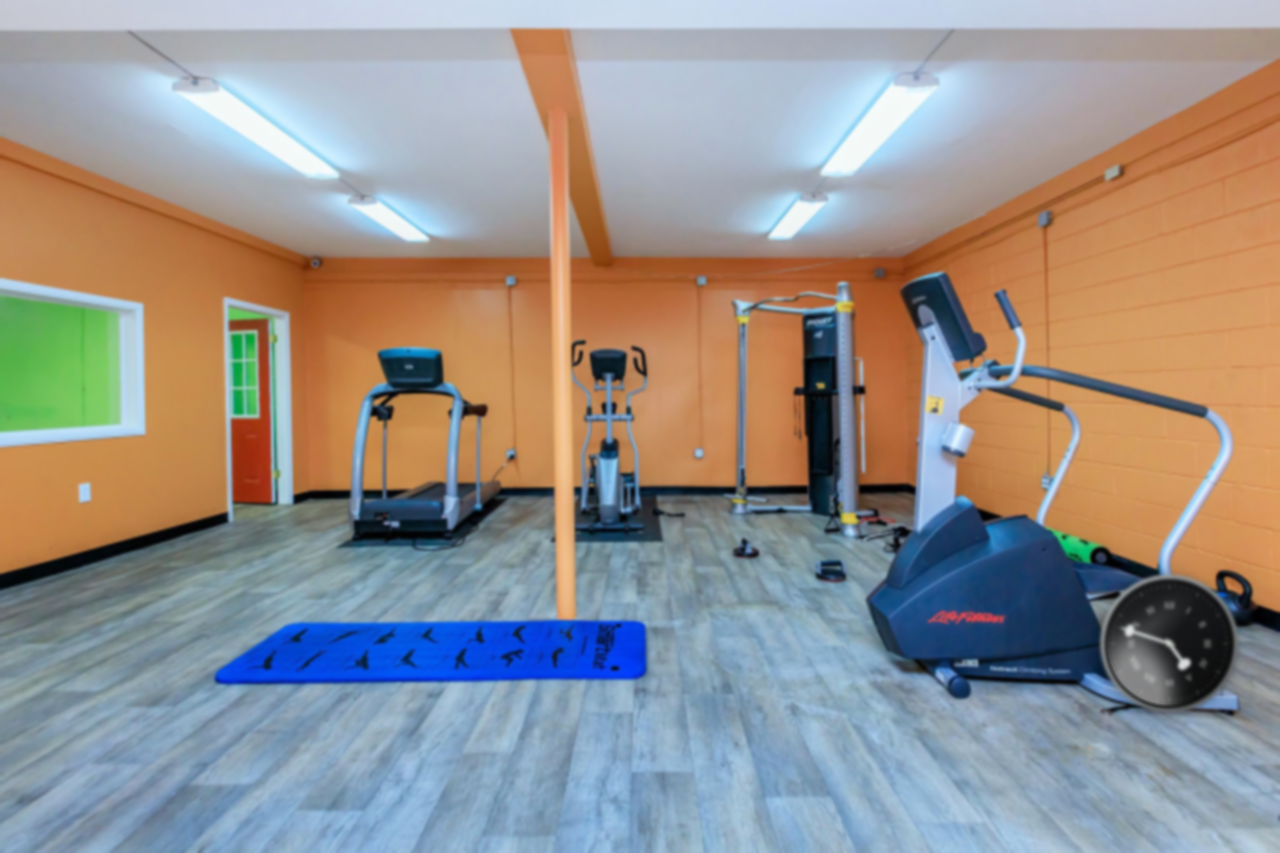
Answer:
**4:48**
